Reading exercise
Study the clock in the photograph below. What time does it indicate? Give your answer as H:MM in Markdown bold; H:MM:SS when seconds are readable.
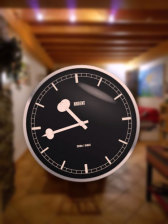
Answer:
**10:43**
